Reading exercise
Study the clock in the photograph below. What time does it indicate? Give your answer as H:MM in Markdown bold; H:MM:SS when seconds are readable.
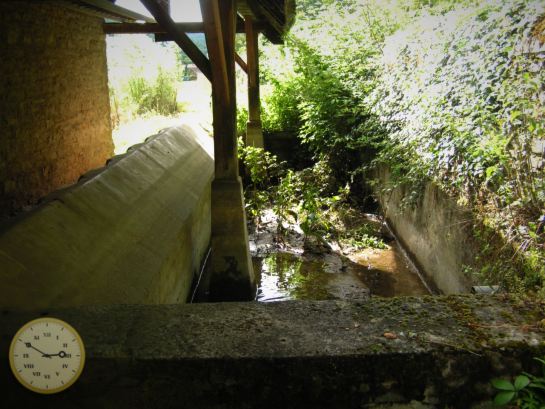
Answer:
**2:50**
